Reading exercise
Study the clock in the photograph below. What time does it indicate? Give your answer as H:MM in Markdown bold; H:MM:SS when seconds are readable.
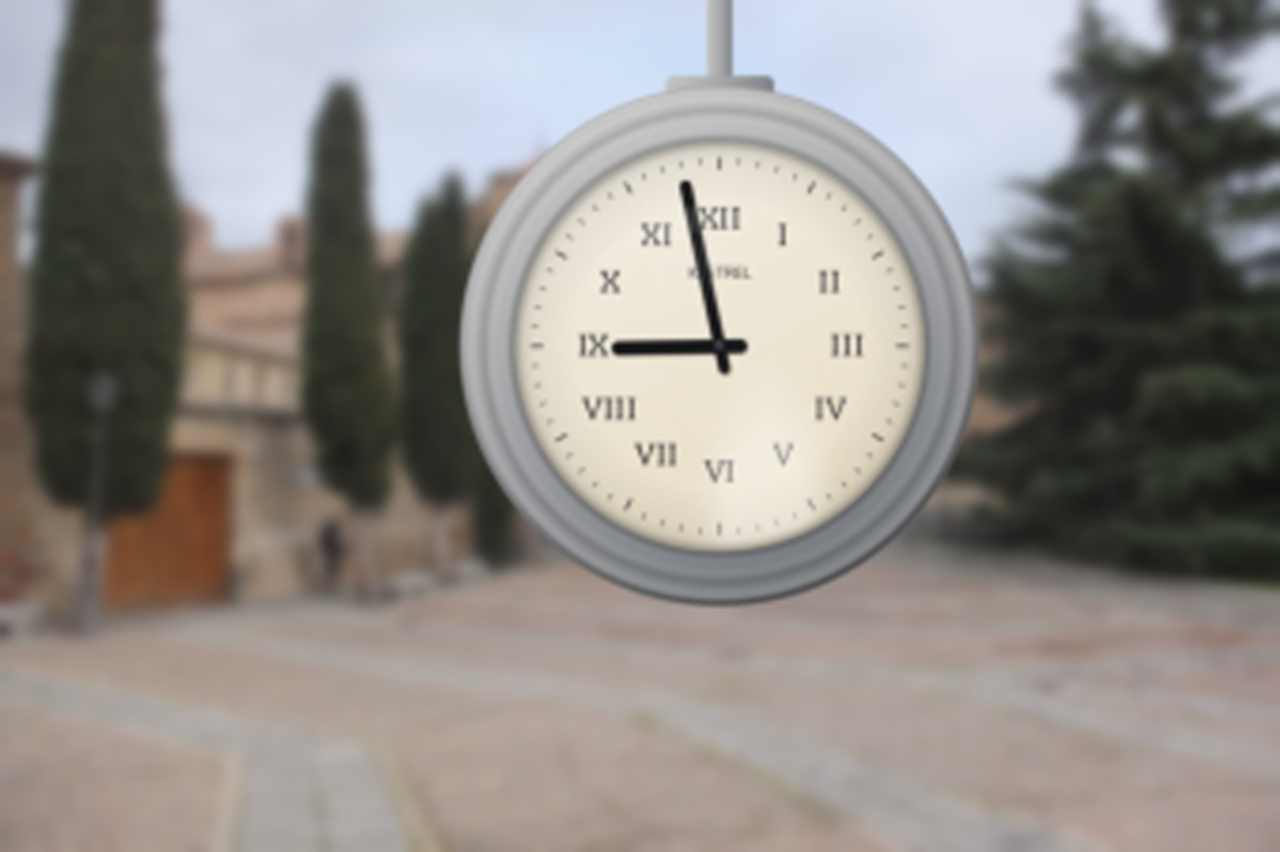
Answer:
**8:58**
